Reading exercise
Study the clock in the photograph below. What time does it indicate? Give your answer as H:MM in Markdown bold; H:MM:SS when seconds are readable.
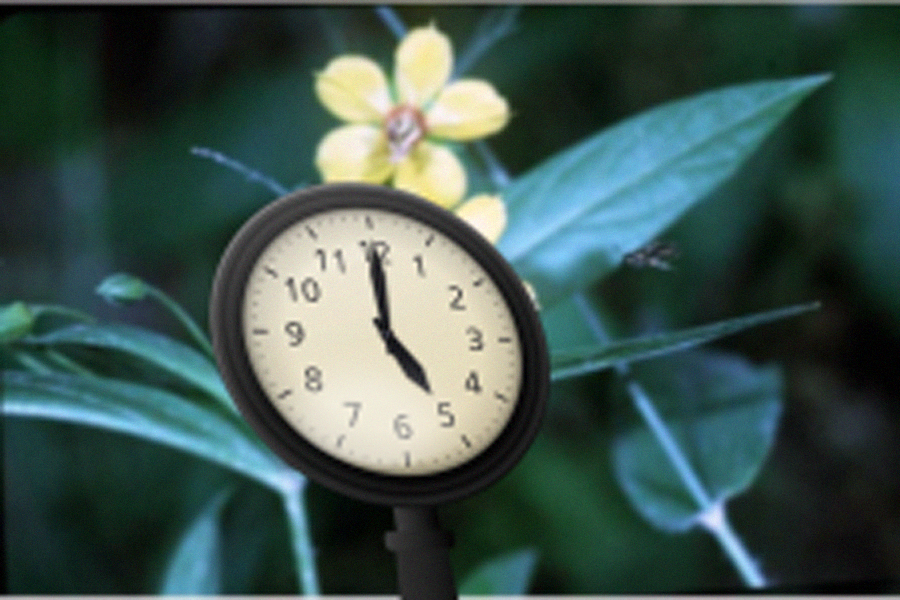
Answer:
**5:00**
